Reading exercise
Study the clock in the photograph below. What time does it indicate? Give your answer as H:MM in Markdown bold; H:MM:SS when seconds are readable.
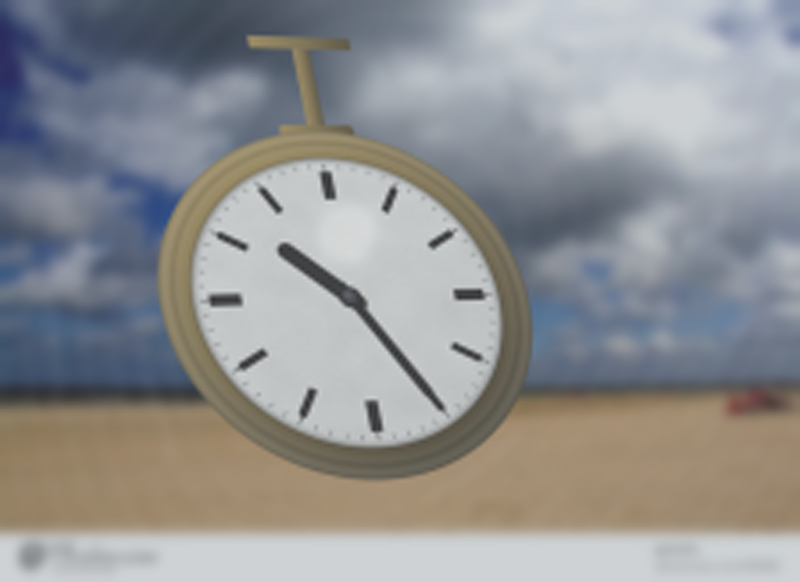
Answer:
**10:25**
